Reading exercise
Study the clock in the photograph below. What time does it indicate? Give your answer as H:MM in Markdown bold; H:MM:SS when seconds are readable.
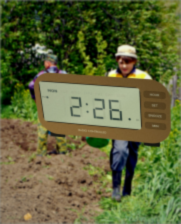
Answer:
**2:26**
